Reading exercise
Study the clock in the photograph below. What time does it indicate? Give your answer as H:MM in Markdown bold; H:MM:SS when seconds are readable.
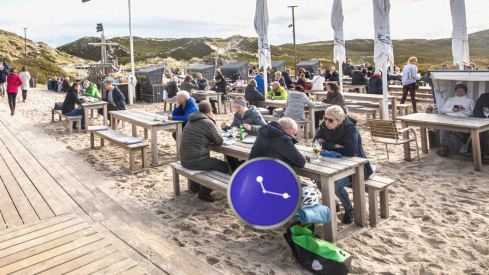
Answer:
**11:17**
